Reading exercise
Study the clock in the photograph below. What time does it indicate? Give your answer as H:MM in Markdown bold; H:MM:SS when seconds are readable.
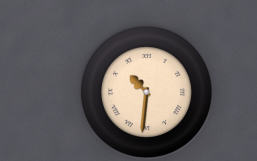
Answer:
**10:31**
